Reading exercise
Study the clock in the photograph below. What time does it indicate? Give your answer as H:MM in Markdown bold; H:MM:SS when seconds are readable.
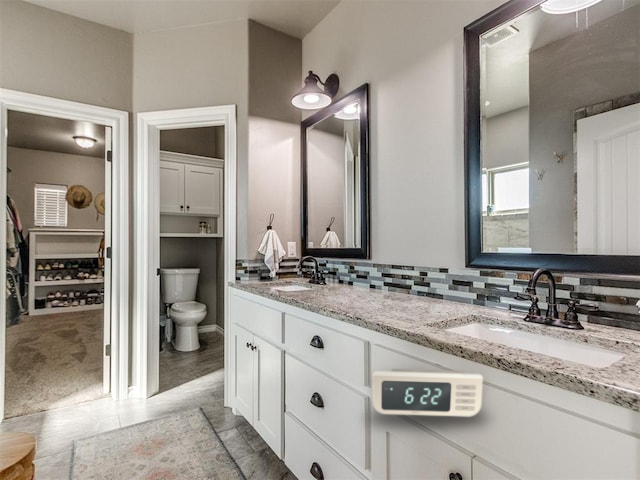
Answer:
**6:22**
